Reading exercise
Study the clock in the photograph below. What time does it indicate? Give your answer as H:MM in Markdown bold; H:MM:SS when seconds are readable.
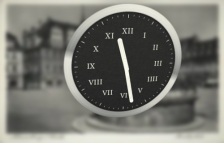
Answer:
**11:28**
